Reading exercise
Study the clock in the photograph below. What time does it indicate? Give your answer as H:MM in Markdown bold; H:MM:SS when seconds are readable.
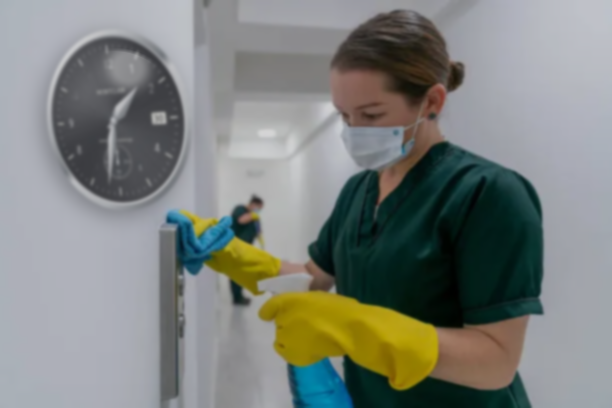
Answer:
**1:32**
